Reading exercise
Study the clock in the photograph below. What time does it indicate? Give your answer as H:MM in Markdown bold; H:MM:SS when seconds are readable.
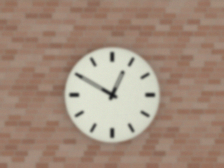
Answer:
**12:50**
